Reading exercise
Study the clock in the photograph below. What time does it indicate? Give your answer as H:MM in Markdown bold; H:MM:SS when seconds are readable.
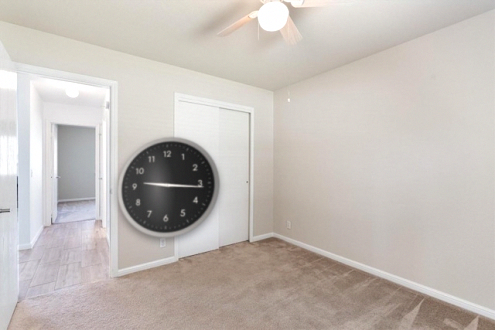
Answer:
**9:16**
